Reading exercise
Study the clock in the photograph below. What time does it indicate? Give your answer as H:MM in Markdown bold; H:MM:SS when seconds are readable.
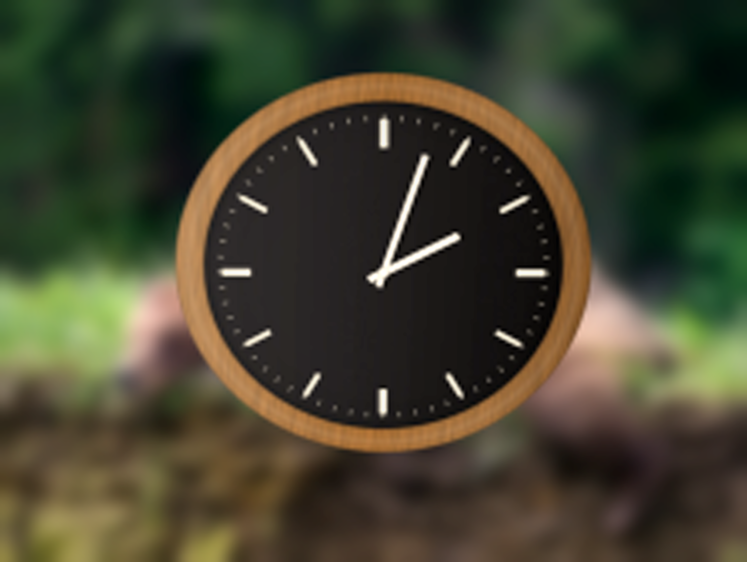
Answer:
**2:03**
